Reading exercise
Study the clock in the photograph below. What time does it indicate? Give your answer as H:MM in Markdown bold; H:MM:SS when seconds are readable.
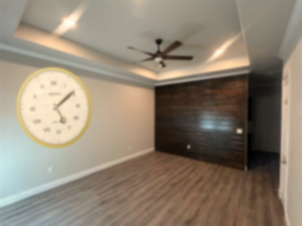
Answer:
**5:09**
